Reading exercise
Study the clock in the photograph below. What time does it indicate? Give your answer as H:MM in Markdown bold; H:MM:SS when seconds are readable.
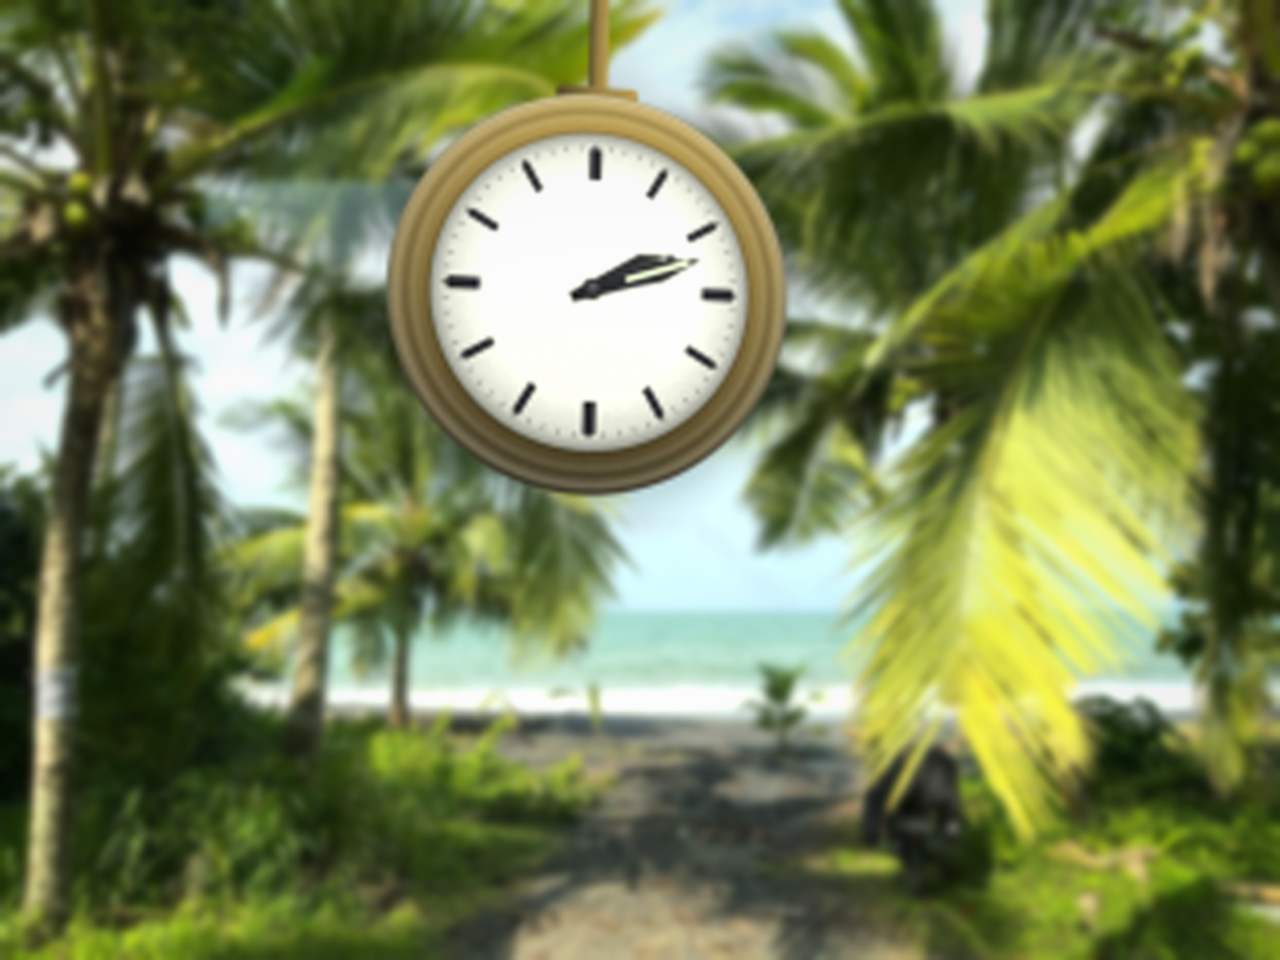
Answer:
**2:12**
